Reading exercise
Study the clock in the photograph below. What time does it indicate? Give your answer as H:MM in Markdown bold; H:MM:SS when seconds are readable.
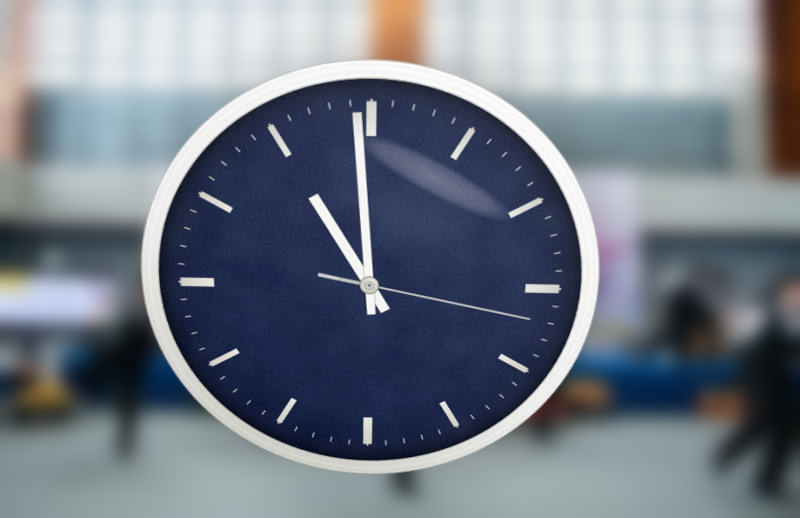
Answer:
**10:59:17**
